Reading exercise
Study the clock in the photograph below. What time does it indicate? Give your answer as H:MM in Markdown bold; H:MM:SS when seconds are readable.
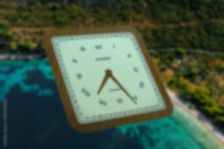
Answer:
**7:26**
